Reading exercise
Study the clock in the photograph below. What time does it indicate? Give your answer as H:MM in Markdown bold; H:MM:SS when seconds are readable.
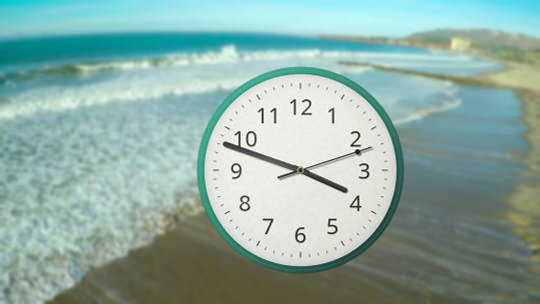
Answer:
**3:48:12**
